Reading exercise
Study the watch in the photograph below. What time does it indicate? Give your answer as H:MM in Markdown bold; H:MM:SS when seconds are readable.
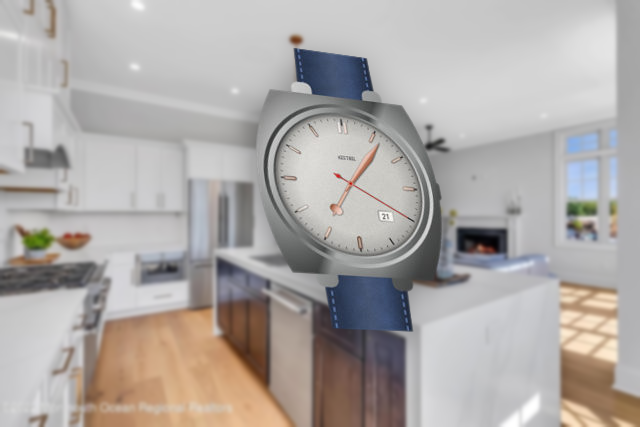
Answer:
**7:06:20**
